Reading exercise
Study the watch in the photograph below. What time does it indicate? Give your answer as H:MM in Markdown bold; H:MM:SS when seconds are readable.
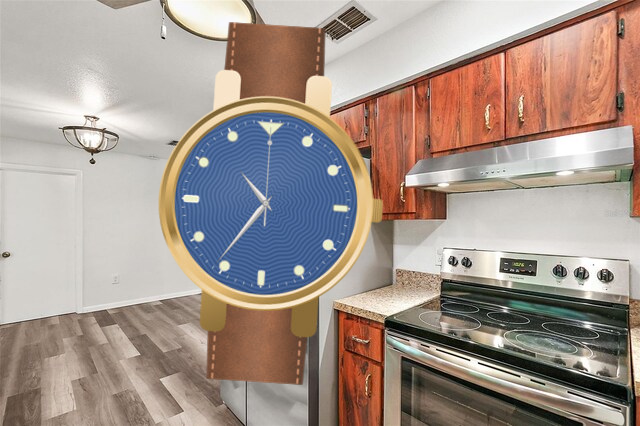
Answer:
**10:36:00**
